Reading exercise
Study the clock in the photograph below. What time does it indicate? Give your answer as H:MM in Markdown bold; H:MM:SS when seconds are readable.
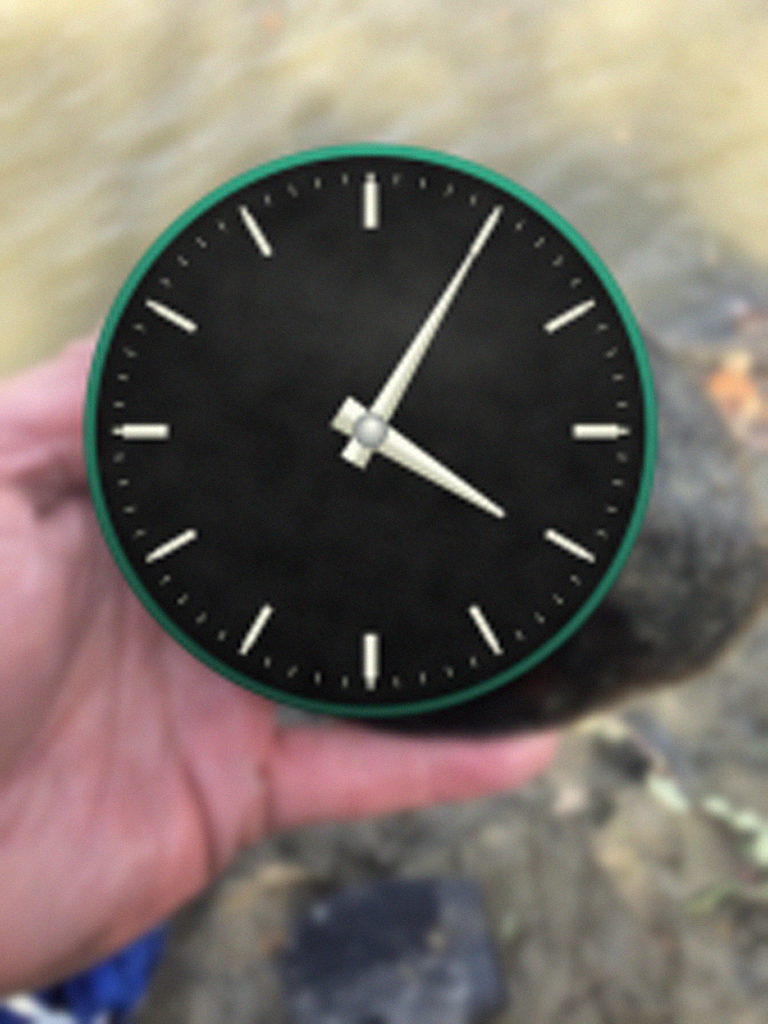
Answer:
**4:05**
